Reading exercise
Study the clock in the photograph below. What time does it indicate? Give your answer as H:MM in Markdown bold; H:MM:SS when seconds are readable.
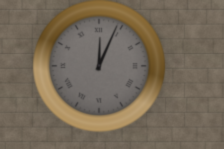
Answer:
**12:04**
